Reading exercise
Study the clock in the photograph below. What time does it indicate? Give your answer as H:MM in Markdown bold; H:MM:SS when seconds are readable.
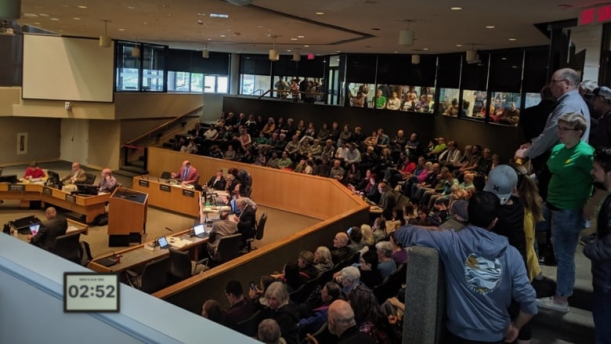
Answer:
**2:52**
